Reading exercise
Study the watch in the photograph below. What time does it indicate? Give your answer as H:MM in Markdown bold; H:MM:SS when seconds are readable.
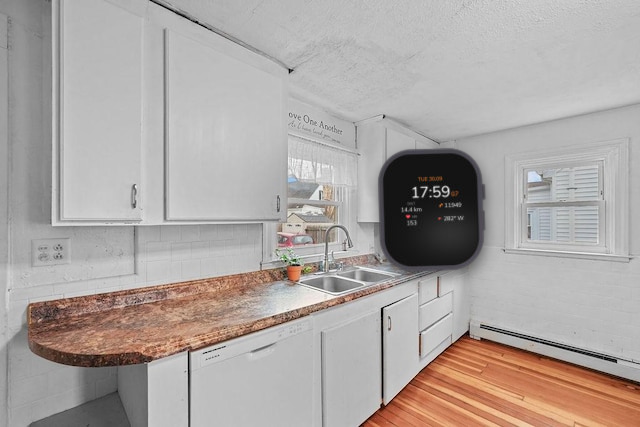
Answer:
**17:59**
